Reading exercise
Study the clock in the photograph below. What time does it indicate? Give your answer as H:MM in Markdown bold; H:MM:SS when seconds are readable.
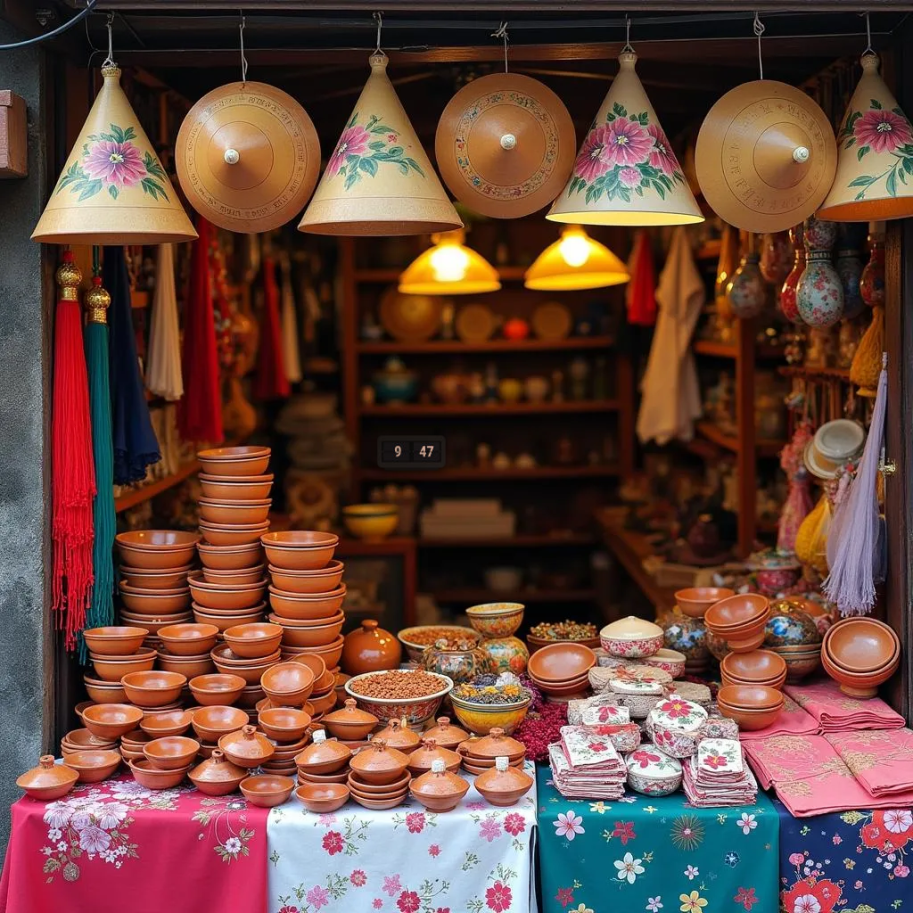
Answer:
**9:47**
